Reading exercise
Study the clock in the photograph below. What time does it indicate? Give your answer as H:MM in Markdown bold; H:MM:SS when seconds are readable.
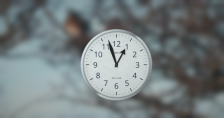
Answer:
**12:57**
